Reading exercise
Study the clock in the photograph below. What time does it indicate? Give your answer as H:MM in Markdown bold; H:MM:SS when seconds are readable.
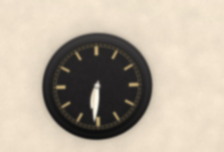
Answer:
**6:31**
